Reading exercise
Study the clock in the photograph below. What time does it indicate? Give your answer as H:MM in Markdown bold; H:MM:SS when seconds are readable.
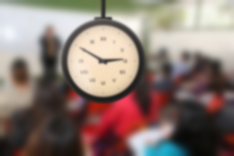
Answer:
**2:50**
